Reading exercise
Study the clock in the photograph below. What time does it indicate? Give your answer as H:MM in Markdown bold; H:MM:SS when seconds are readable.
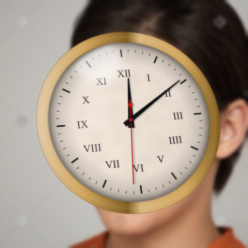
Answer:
**12:09:31**
